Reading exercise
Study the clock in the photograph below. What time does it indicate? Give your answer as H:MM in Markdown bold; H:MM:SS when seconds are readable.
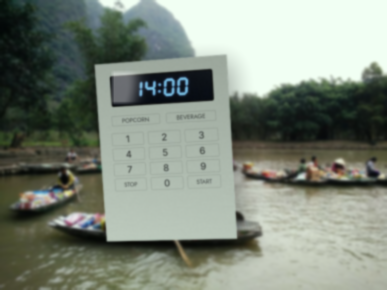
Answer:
**14:00**
